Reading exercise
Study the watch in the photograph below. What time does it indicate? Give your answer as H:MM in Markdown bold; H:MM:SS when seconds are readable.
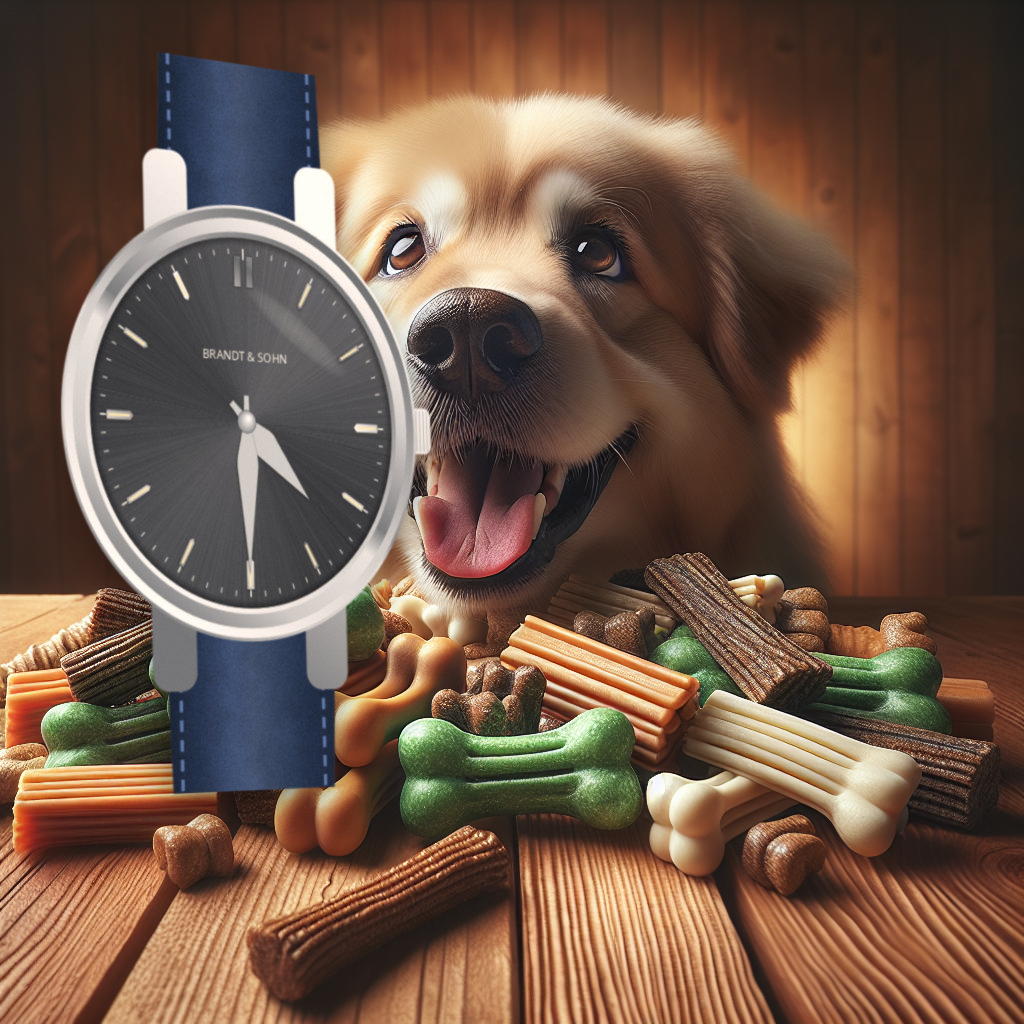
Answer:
**4:30**
